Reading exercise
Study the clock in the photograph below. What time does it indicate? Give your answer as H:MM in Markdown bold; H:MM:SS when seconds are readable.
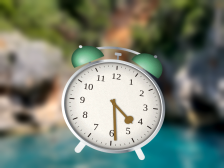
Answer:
**4:29**
